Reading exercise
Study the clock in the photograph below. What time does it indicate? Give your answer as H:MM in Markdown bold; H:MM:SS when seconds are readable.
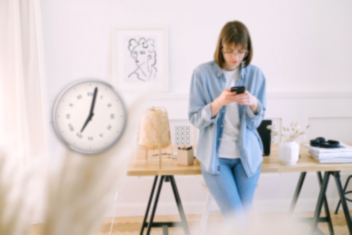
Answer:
**7:02**
